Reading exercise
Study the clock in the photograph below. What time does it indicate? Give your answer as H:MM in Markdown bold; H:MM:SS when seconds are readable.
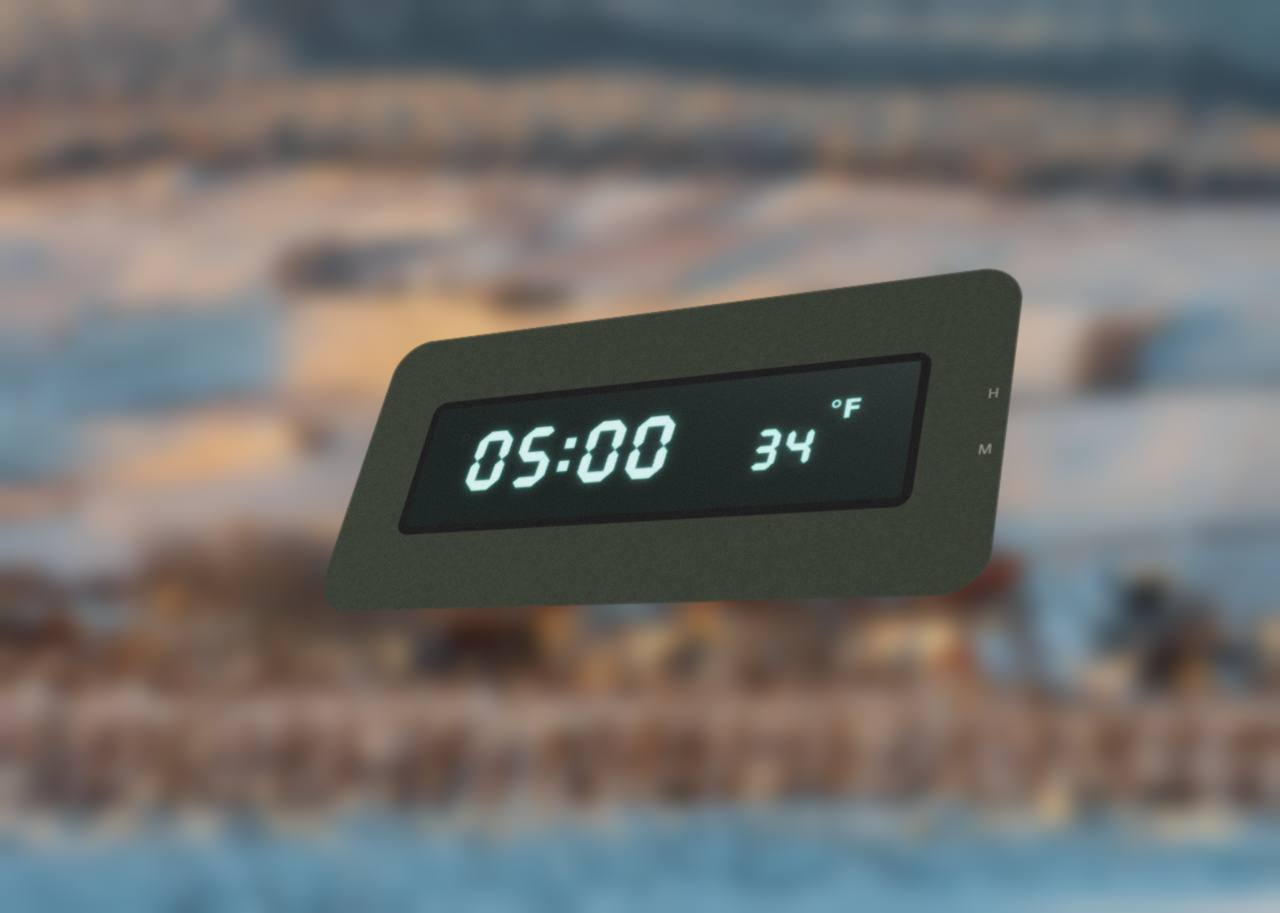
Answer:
**5:00**
